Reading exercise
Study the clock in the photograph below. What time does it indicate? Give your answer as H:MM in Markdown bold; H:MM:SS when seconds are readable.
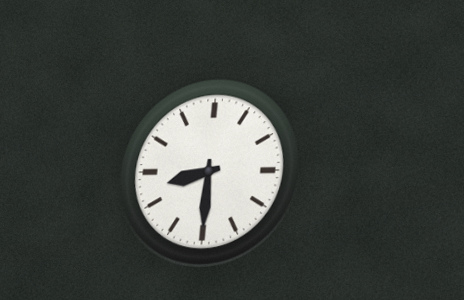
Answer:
**8:30**
